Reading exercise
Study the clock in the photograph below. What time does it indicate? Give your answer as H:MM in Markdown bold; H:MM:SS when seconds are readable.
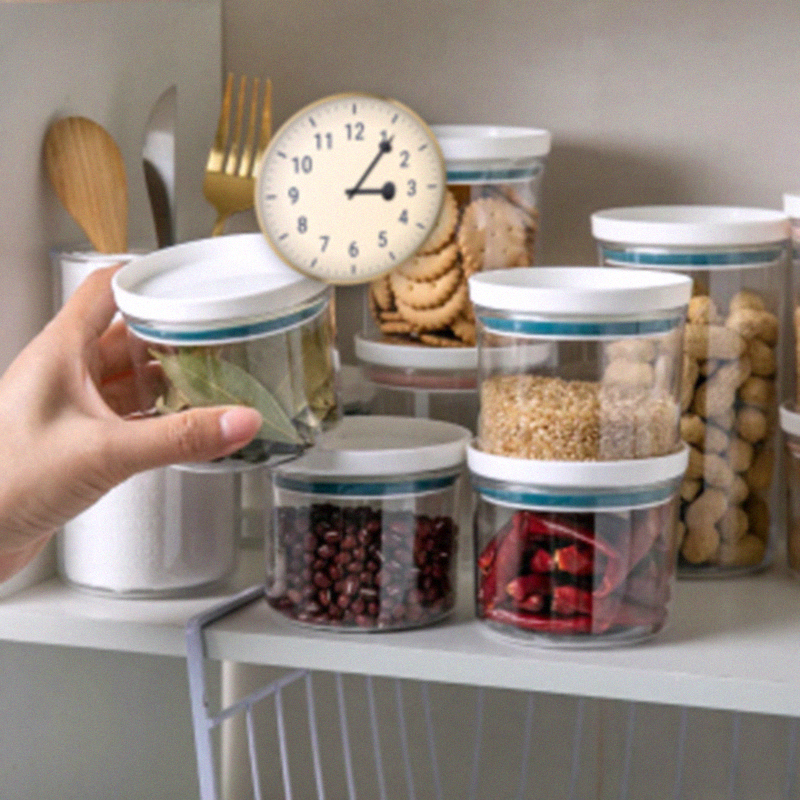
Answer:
**3:06**
